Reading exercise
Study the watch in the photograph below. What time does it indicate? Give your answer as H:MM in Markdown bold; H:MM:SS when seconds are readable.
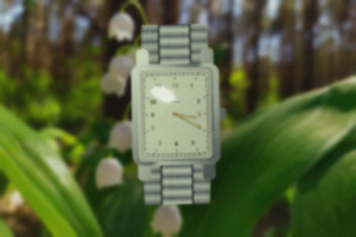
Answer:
**3:20**
